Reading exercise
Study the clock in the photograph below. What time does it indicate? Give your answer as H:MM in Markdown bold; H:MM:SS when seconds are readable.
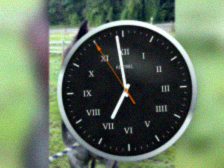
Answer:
**6:58:55**
